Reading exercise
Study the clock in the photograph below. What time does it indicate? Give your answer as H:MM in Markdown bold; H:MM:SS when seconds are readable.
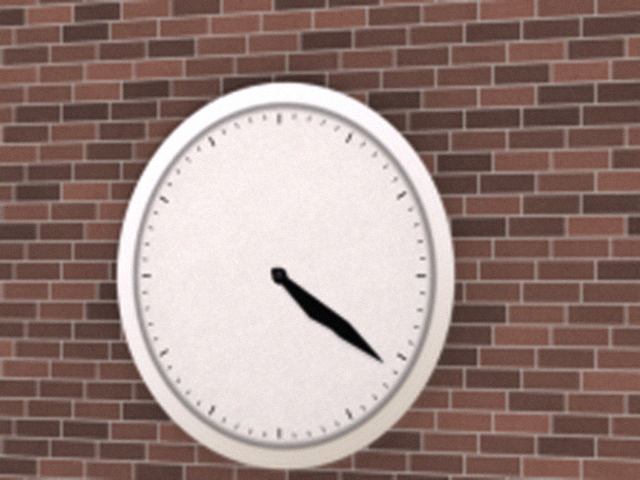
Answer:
**4:21**
